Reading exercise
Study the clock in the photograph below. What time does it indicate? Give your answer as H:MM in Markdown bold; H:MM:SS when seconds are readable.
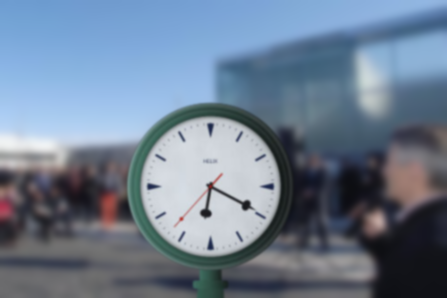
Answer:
**6:19:37**
